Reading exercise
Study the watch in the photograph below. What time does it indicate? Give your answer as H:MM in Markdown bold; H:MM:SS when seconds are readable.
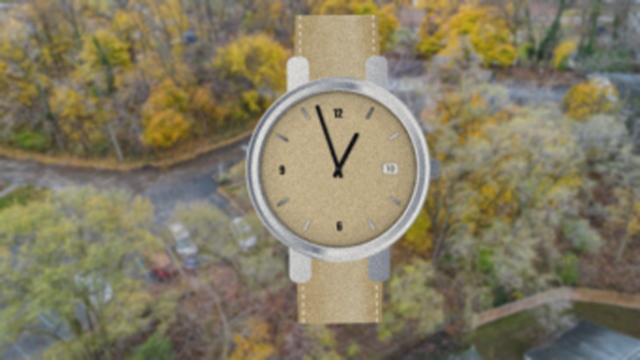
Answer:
**12:57**
